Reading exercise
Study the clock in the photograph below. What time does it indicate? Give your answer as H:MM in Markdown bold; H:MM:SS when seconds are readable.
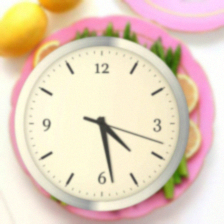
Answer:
**4:28:18**
